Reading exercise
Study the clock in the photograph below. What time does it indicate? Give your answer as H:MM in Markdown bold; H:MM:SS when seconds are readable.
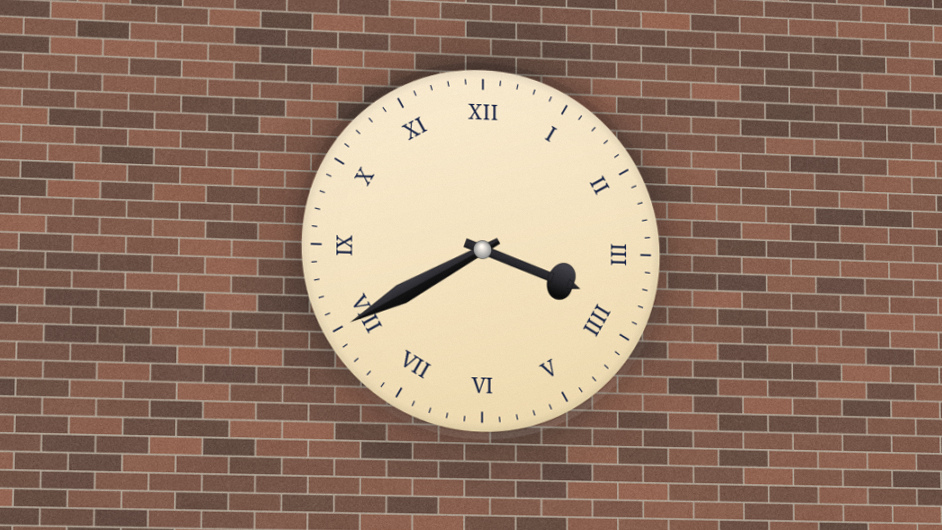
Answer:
**3:40**
